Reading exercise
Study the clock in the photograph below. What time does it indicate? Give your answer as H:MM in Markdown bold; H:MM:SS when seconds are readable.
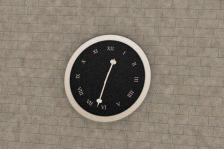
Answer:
**12:32**
